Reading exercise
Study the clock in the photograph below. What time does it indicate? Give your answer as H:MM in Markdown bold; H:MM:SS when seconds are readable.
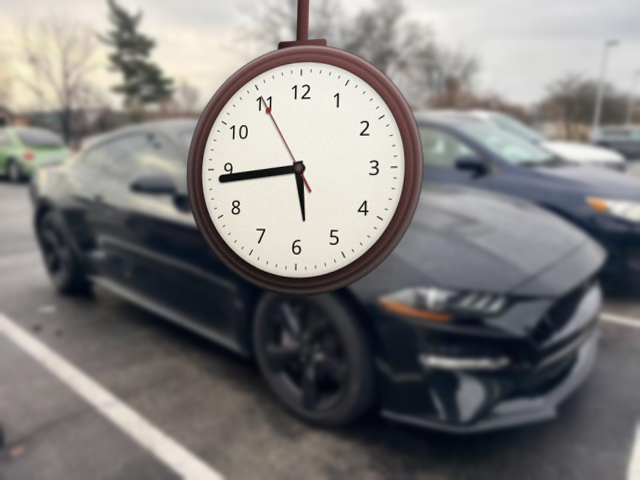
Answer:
**5:43:55**
